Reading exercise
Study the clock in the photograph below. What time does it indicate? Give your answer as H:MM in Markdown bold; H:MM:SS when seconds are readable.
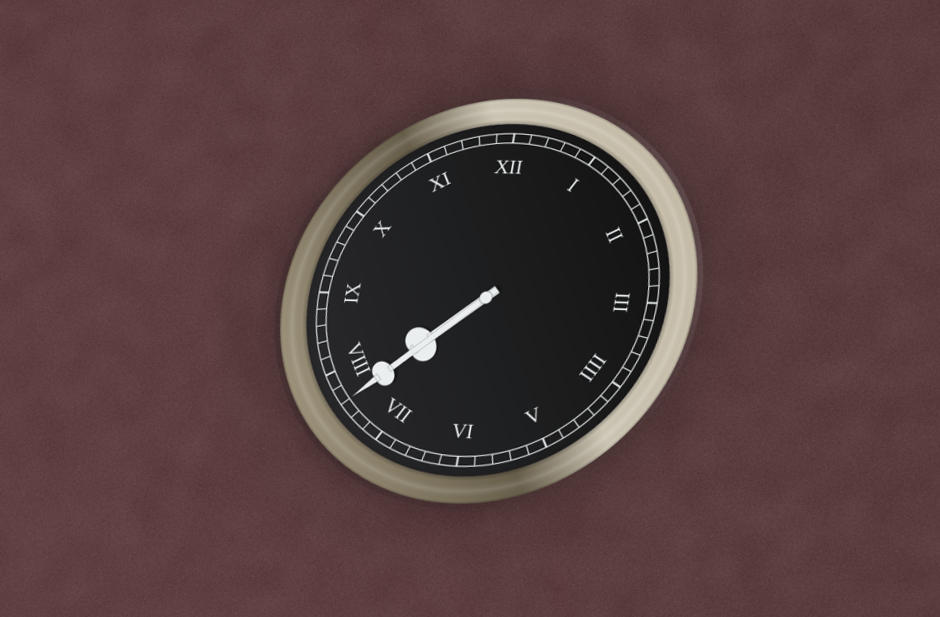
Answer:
**7:38**
